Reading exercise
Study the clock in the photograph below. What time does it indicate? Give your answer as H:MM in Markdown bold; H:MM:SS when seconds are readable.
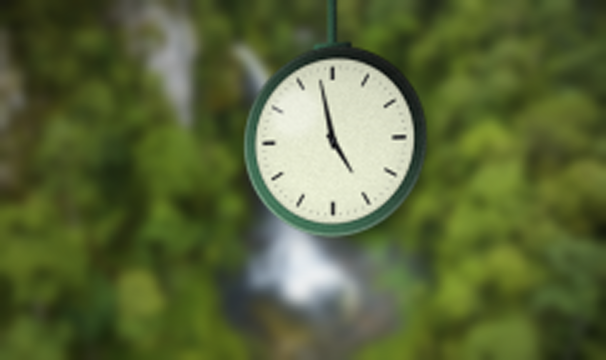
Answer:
**4:58**
